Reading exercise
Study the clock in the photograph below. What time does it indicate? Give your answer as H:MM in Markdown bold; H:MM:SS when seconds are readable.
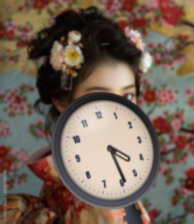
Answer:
**4:29**
